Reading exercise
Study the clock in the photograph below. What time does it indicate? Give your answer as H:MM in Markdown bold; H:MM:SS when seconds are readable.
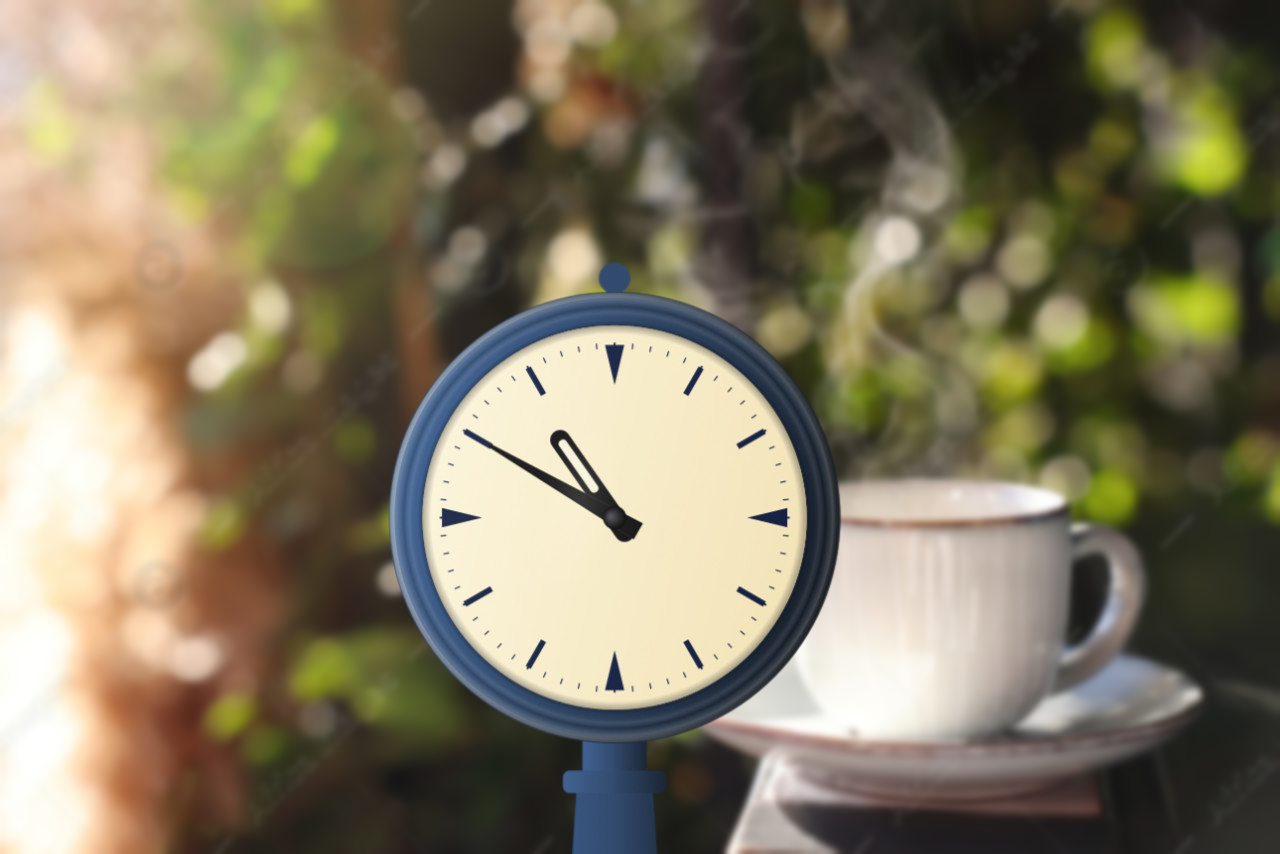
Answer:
**10:50**
